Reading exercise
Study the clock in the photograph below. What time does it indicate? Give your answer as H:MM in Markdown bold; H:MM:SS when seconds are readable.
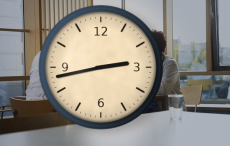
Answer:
**2:43**
